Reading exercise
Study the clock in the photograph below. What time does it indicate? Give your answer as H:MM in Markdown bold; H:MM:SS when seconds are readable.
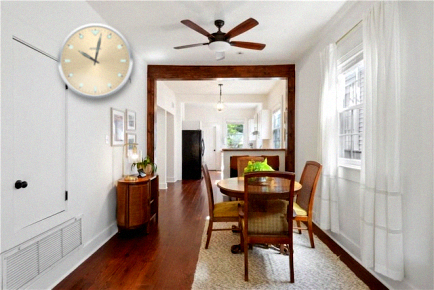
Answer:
**10:02**
